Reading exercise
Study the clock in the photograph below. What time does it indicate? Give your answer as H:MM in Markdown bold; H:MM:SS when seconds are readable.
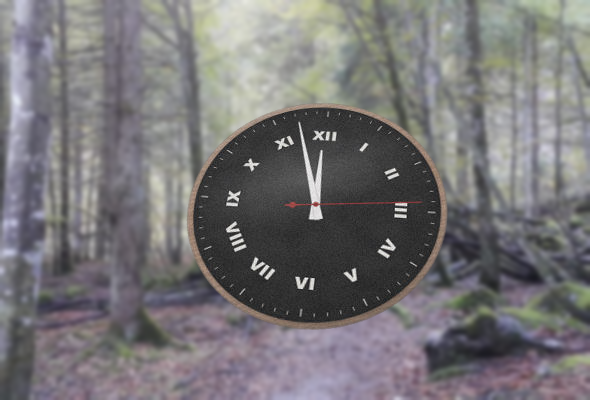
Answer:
**11:57:14**
